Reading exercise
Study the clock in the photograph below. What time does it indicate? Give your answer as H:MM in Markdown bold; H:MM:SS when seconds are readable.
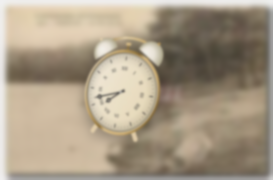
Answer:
**7:42**
